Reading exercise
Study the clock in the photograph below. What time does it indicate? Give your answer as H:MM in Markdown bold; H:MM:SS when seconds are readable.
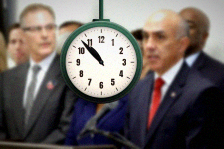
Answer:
**10:53**
